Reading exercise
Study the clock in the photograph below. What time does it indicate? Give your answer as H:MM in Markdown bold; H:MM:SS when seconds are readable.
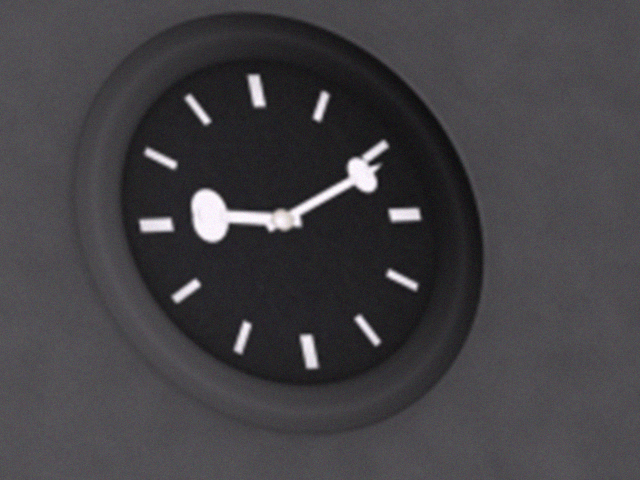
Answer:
**9:11**
